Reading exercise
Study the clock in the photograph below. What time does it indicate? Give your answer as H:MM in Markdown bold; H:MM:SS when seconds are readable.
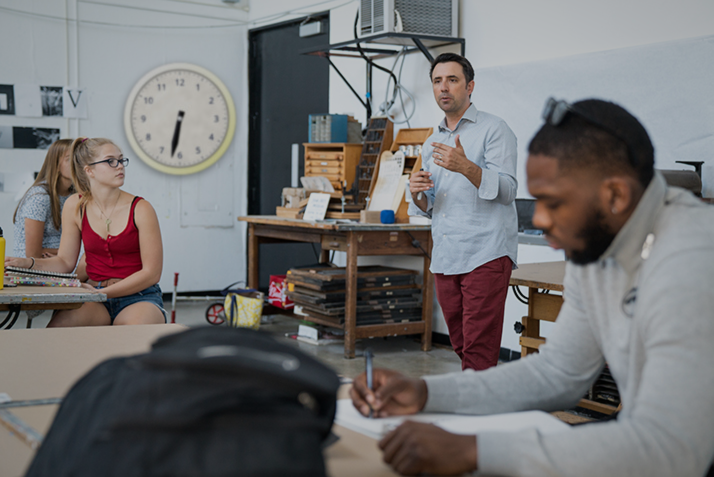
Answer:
**6:32**
